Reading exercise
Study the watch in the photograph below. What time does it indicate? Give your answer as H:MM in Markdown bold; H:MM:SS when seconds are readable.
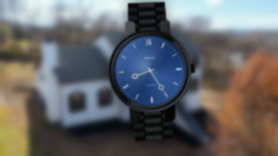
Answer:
**8:25**
